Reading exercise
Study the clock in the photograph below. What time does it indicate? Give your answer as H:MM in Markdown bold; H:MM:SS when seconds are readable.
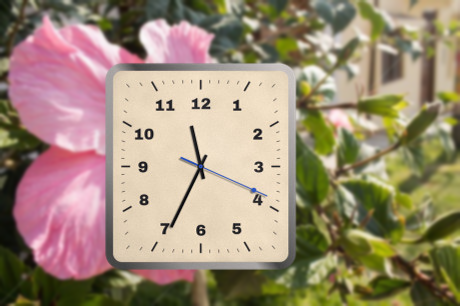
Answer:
**11:34:19**
